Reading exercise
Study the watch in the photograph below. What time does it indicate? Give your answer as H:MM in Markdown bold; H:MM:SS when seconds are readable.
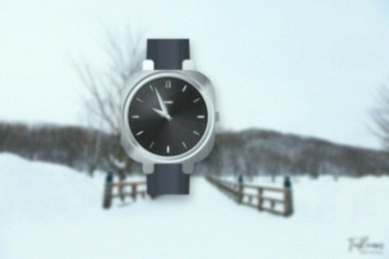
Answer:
**9:56**
